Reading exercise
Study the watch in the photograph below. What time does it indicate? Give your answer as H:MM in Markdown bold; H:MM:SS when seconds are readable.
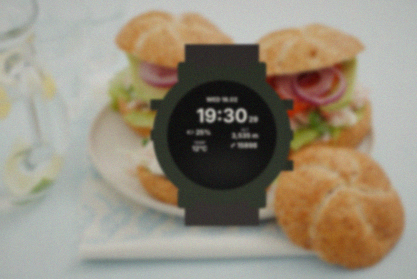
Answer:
**19:30**
